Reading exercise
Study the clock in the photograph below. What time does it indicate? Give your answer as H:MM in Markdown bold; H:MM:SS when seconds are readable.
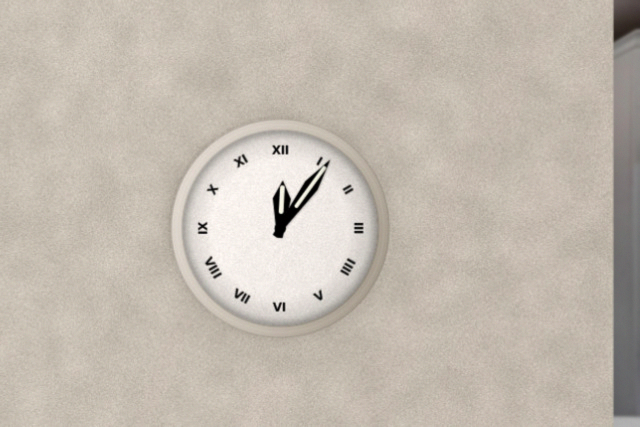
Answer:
**12:06**
